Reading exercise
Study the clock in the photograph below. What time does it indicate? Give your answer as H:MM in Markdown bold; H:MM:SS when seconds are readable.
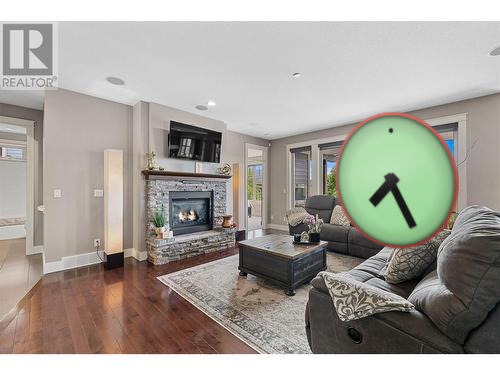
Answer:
**7:25**
